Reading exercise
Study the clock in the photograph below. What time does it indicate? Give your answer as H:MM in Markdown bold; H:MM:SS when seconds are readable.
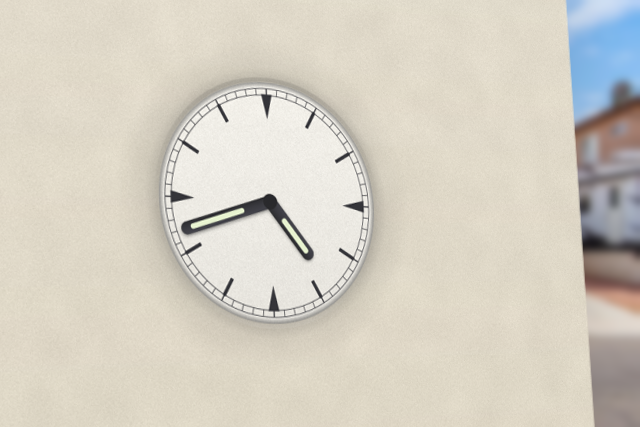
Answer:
**4:42**
